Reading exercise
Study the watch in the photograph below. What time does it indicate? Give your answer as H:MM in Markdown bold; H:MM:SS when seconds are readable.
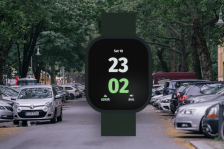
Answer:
**23:02**
